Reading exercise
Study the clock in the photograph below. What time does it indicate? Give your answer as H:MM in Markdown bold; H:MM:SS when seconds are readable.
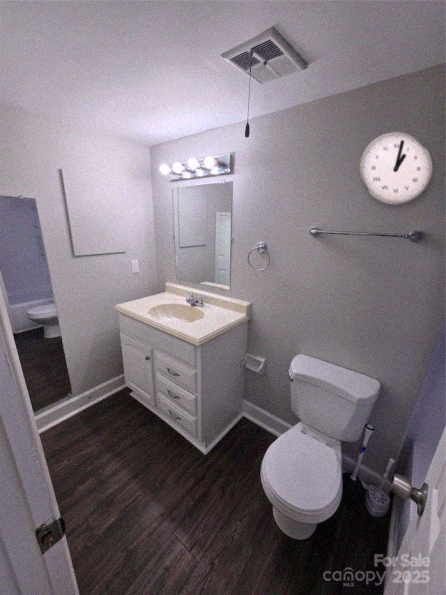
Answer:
**1:02**
